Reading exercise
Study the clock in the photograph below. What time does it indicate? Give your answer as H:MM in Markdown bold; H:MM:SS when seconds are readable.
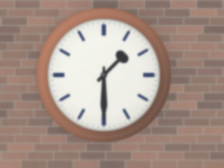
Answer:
**1:30**
